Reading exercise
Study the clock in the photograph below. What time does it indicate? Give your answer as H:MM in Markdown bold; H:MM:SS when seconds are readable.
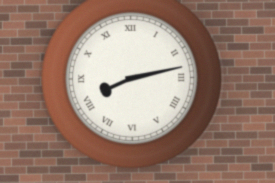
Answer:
**8:13**
